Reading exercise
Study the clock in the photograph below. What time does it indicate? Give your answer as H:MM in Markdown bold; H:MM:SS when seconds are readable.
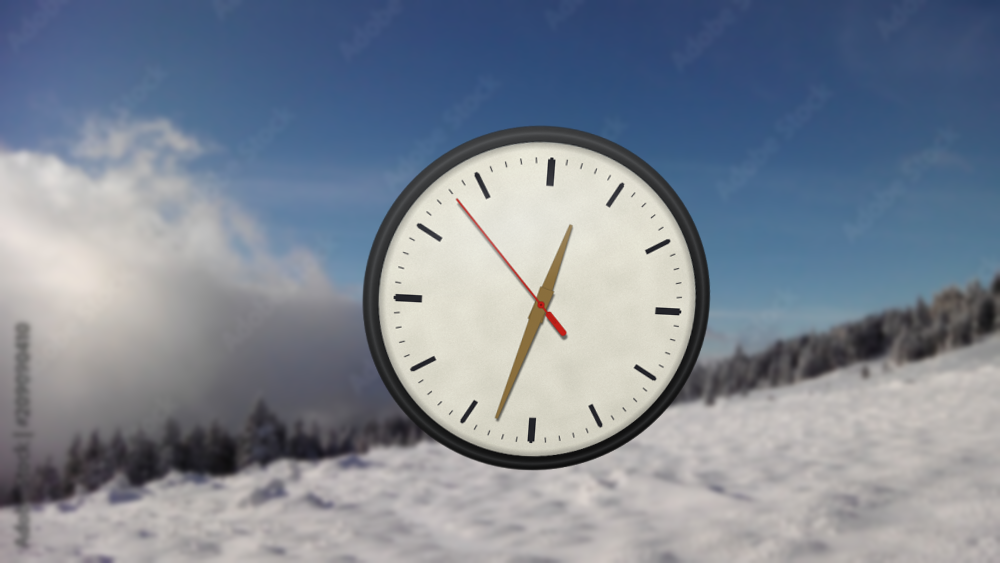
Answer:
**12:32:53**
